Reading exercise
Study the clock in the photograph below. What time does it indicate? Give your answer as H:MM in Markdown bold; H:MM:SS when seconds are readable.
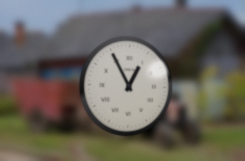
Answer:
**12:55**
